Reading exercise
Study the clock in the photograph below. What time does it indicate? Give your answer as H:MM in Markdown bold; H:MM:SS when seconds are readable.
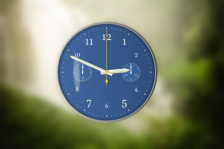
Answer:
**2:49**
